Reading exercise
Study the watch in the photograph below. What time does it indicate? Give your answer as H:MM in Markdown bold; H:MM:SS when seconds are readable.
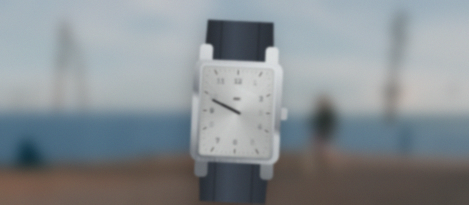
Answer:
**9:49**
